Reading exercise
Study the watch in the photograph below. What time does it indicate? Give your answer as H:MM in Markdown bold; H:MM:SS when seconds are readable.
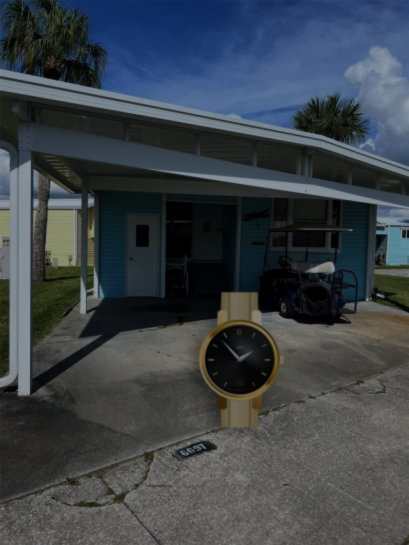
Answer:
**1:53**
